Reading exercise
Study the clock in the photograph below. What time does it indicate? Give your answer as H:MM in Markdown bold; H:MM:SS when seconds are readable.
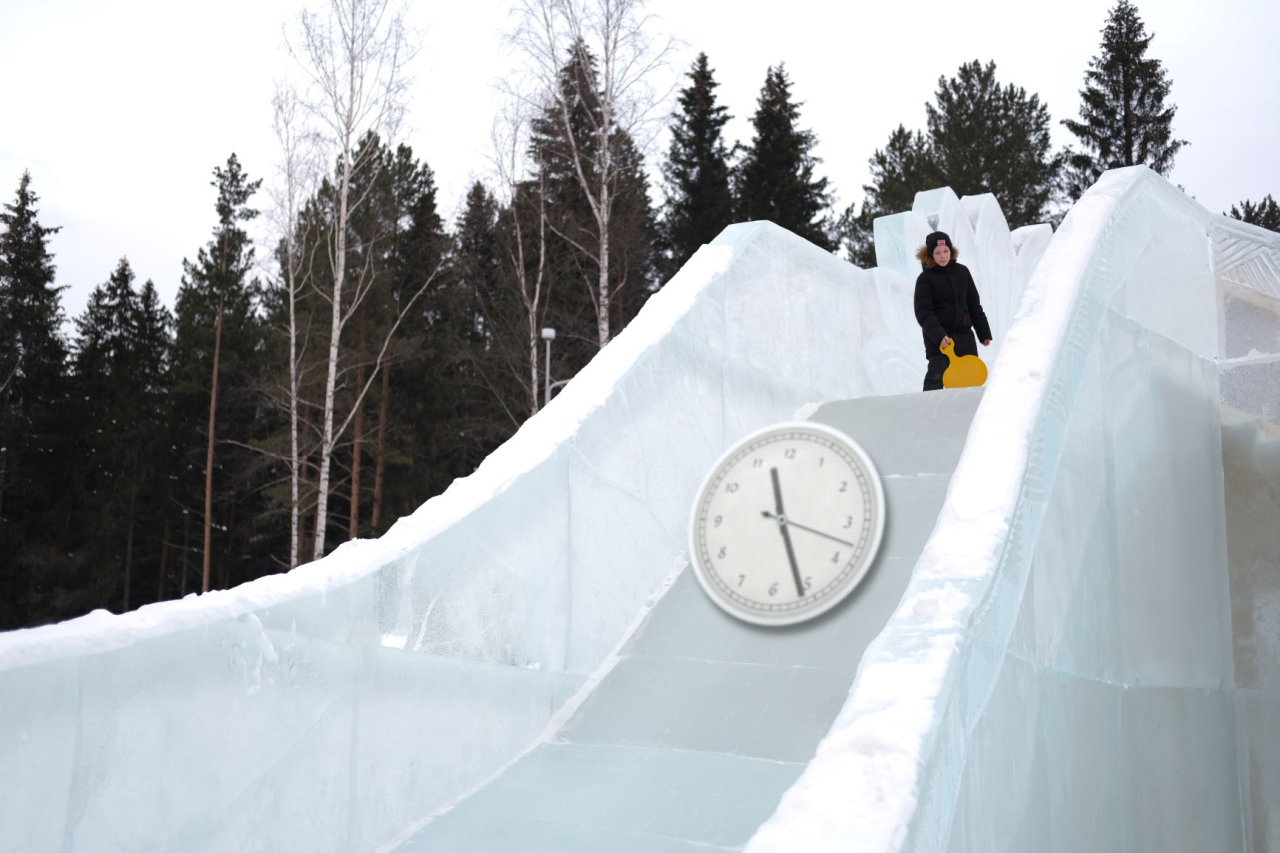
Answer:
**11:26:18**
